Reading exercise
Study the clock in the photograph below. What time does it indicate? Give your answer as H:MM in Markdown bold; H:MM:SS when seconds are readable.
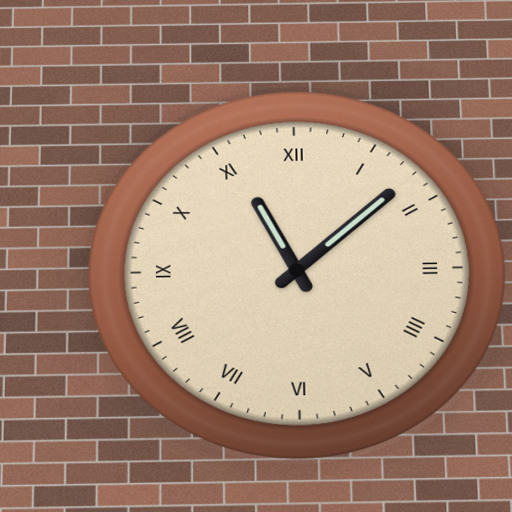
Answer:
**11:08**
